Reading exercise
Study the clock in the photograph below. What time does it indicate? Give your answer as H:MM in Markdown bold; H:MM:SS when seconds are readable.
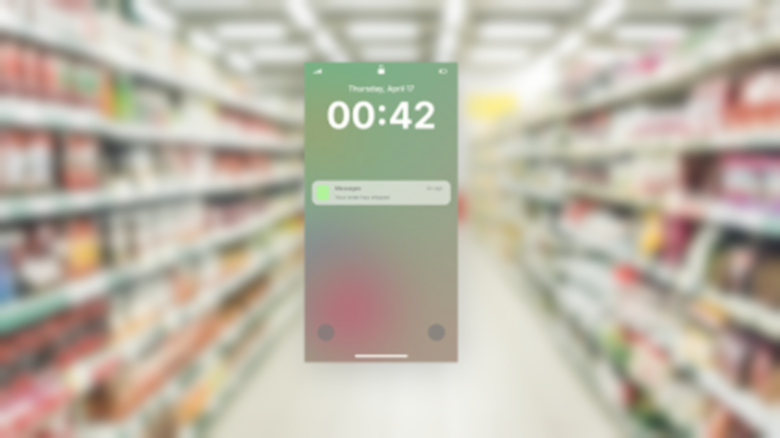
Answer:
**0:42**
